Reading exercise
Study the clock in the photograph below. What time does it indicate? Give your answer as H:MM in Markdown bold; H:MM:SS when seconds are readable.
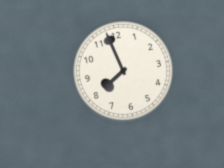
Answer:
**7:58**
